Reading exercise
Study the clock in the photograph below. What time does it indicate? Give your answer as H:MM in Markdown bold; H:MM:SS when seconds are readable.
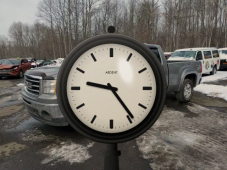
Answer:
**9:24**
